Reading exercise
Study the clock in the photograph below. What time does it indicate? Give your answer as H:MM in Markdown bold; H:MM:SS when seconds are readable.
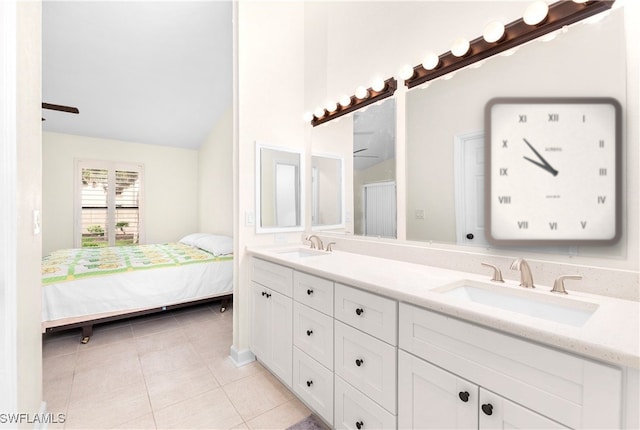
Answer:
**9:53**
